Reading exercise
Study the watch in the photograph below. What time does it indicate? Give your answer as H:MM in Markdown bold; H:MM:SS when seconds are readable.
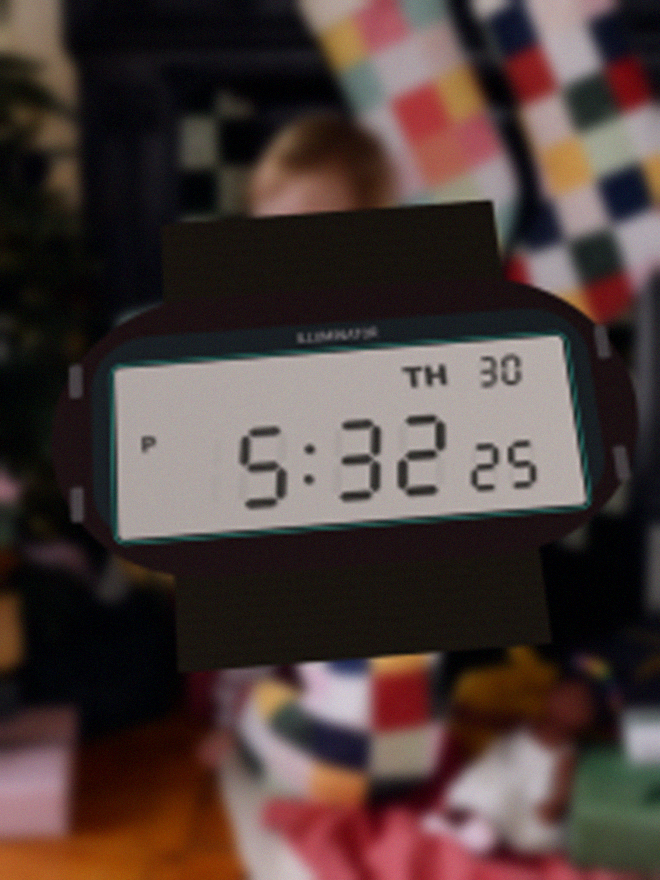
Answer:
**5:32:25**
